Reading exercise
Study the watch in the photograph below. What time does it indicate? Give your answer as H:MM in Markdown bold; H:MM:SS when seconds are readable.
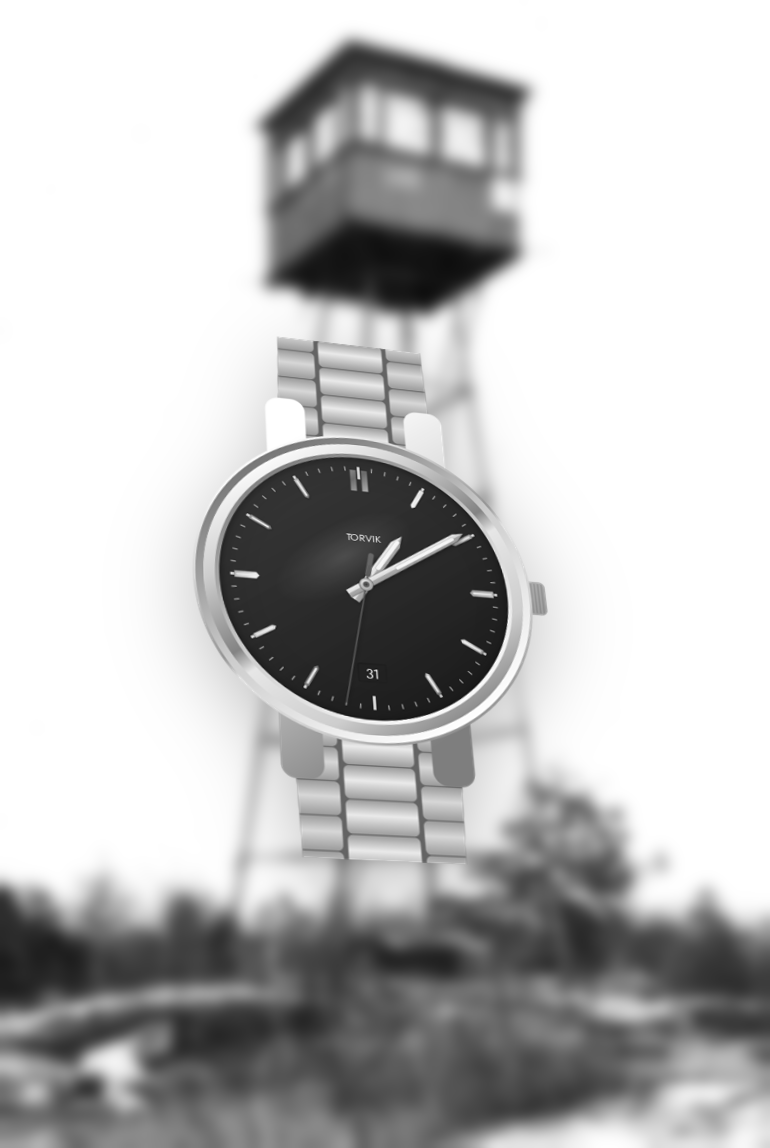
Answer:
**1:09:32**
